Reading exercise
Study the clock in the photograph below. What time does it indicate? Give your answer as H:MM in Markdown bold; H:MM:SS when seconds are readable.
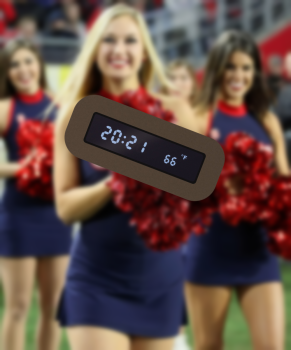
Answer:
**20:21**
